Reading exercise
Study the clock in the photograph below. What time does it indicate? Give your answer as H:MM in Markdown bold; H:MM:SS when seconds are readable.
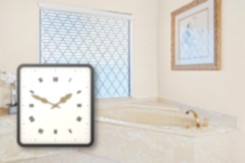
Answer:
**1:49**
